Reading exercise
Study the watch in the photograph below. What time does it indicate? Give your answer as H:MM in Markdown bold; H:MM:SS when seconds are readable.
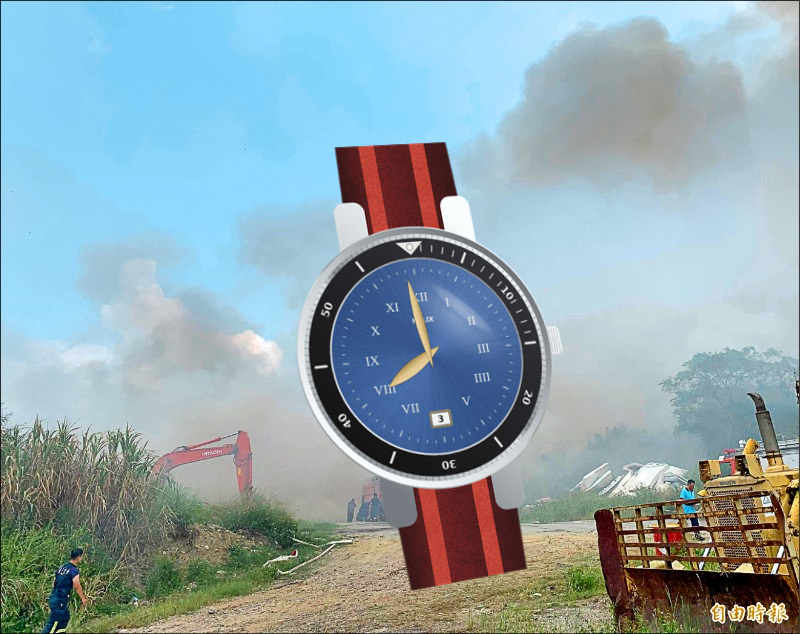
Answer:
**7:59**
